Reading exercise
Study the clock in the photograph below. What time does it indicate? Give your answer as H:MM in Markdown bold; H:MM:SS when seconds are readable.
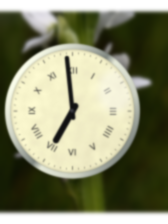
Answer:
**6:59**
